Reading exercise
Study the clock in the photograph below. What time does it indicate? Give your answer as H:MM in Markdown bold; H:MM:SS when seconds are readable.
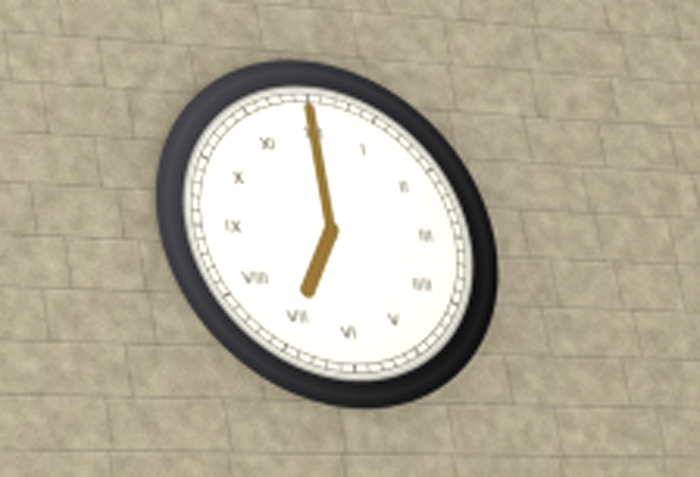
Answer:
**7:00**
